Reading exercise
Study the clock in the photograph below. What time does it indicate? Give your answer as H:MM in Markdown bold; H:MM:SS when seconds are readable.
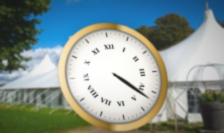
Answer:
**4:22**
